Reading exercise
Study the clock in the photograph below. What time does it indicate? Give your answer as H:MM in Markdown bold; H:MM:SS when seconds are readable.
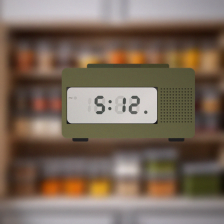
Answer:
**5:12**
